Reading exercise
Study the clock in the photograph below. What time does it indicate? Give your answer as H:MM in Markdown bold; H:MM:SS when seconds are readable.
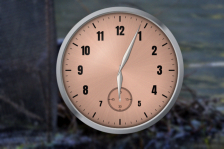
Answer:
**6:04**
